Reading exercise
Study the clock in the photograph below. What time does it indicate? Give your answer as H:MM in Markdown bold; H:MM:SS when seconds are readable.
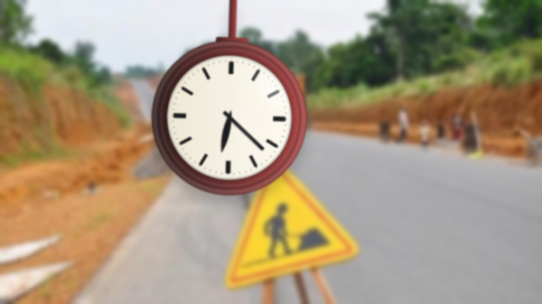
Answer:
**6:22**
